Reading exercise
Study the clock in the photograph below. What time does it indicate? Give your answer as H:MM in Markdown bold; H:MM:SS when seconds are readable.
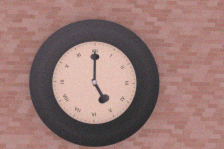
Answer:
**5:00**
